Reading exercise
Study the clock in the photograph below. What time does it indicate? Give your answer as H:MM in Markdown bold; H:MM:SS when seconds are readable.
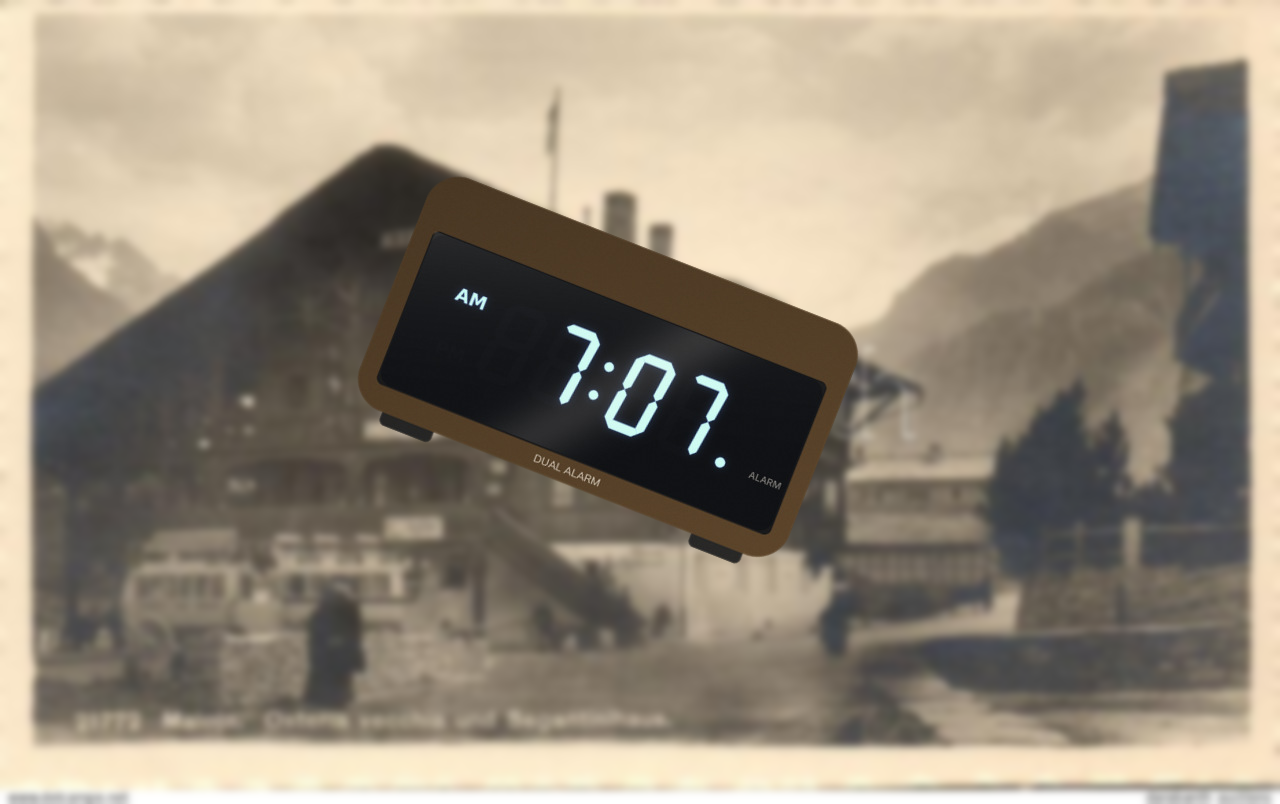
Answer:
**7:07**
